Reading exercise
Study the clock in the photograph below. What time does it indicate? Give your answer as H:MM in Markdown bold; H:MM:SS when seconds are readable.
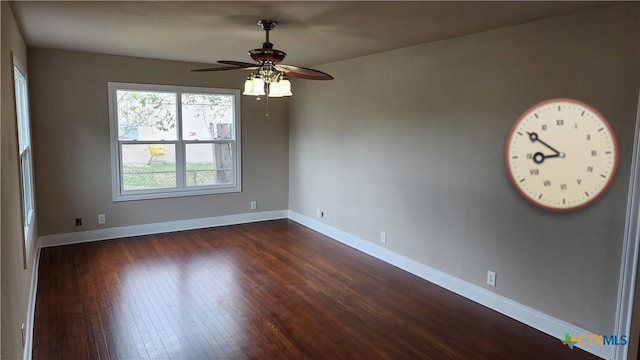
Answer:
**8:51**
